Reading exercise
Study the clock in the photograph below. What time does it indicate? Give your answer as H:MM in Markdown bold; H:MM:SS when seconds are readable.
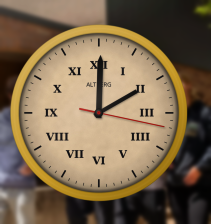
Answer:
**2:00:17**
